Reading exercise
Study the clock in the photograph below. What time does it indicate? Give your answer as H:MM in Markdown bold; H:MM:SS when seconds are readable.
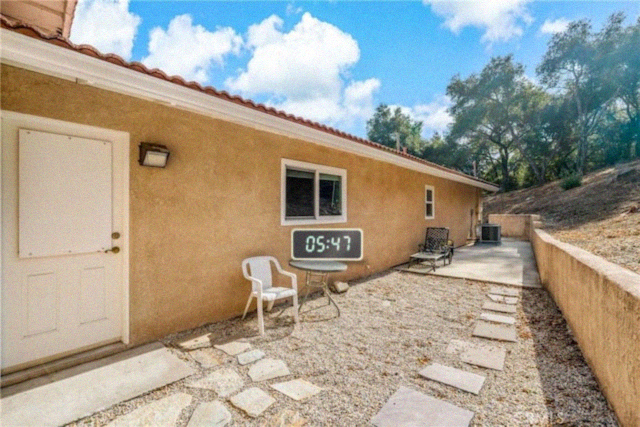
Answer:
**5:47**
